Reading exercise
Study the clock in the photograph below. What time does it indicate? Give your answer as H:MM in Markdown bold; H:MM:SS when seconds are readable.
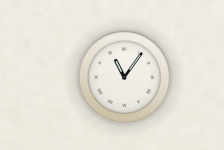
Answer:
**11:06**
